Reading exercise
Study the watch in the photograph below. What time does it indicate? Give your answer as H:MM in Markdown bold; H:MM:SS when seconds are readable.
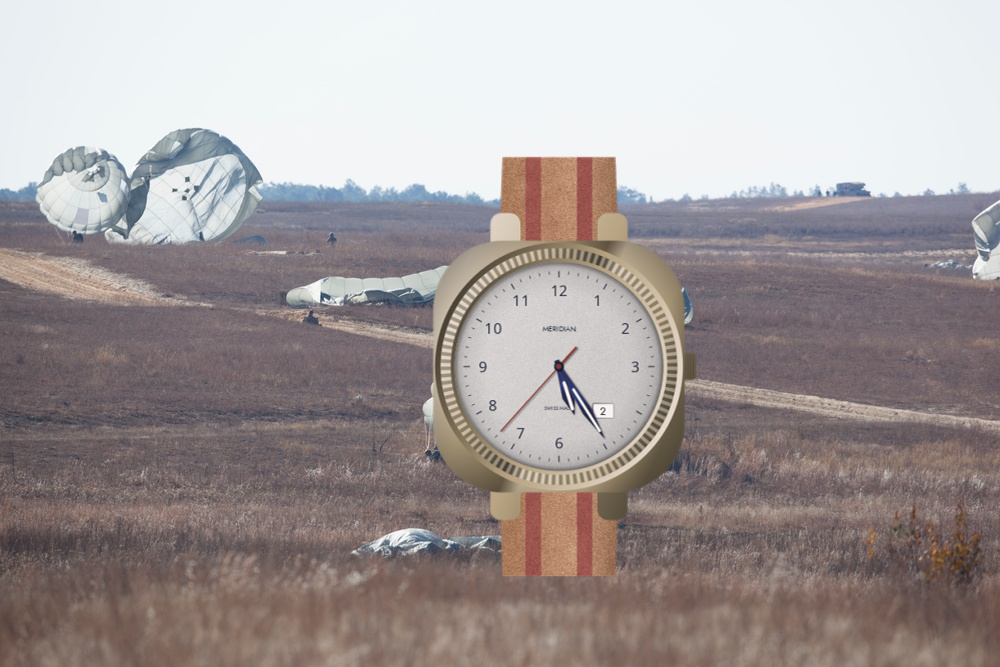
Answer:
**5:24:37**
